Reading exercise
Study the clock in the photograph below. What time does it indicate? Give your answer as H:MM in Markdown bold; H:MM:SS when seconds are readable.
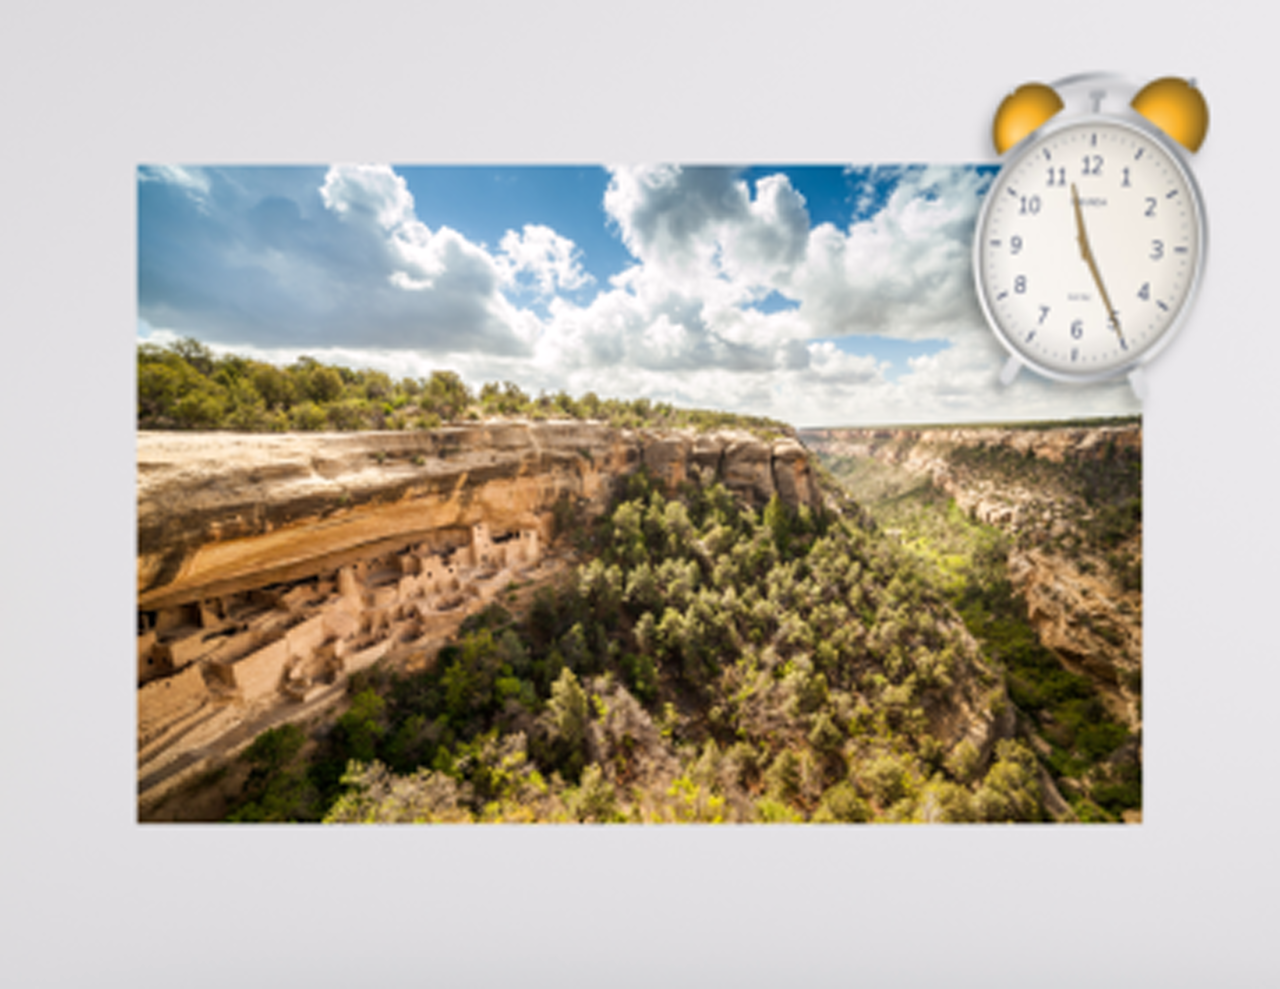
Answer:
**11:25**
